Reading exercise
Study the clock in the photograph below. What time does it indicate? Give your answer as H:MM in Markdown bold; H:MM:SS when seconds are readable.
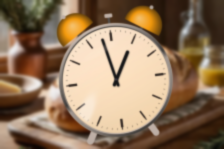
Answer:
**12:58**
